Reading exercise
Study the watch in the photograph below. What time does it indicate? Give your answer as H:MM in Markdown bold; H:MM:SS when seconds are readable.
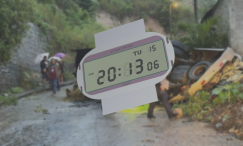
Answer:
**20:13:06**
